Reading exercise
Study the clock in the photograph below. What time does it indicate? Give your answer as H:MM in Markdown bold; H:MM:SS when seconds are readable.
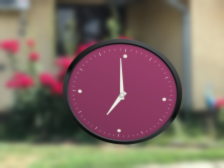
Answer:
**6:59**
